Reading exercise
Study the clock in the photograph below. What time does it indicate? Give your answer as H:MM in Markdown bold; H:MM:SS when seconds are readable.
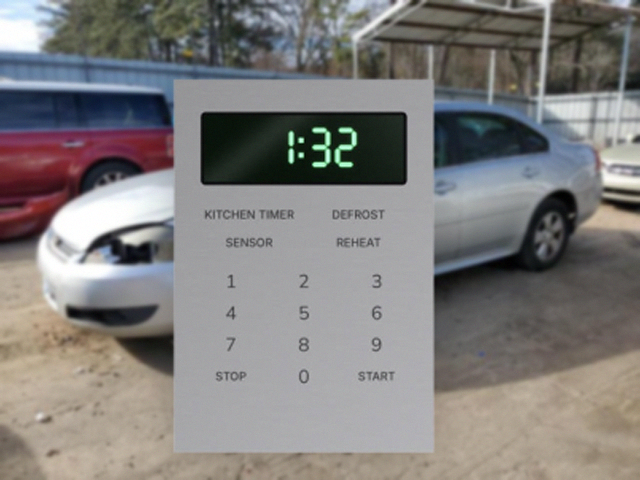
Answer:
**1:32**
